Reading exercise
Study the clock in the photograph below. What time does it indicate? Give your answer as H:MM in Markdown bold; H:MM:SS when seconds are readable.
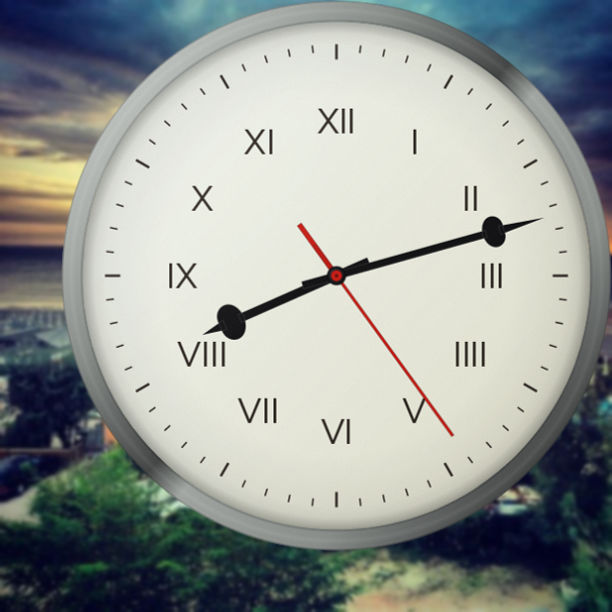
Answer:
**8:12:24**
